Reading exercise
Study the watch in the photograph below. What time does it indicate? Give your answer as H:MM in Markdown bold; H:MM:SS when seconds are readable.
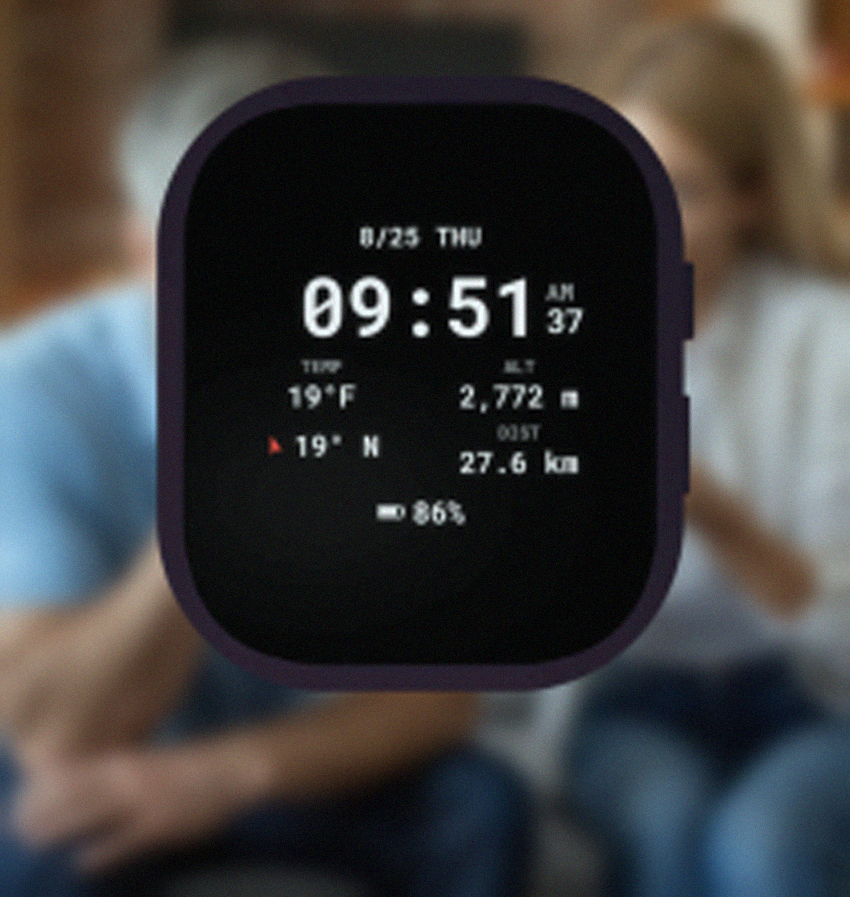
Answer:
**9:51:37**
